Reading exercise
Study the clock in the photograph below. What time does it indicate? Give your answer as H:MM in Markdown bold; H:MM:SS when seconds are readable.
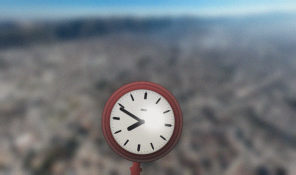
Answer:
**7:49**
